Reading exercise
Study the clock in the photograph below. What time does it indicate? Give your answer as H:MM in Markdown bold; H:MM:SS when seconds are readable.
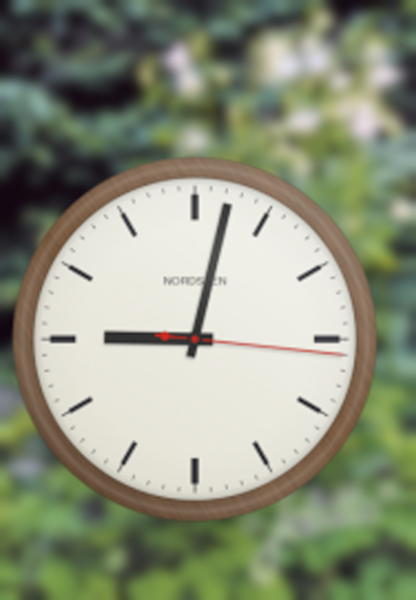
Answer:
**9:02:16**
